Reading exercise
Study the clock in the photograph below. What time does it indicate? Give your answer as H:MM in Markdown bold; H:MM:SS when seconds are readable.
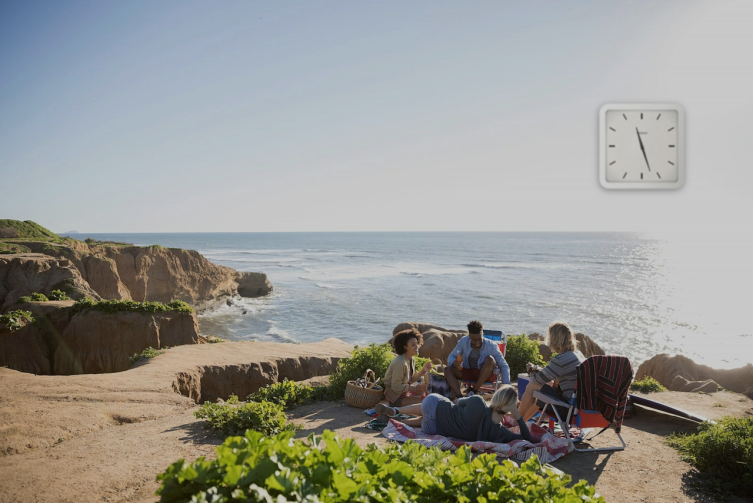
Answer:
**11:27**
